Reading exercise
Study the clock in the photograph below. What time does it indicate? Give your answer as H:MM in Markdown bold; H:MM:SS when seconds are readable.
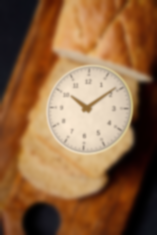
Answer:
**10:09**
